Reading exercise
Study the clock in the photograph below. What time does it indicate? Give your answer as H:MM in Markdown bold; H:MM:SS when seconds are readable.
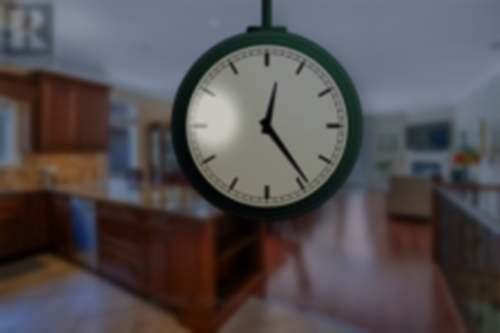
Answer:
**12:24**
